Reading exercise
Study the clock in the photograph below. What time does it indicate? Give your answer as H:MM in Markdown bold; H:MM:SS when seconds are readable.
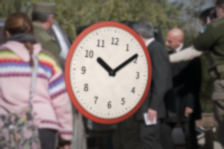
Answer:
**10:09**
